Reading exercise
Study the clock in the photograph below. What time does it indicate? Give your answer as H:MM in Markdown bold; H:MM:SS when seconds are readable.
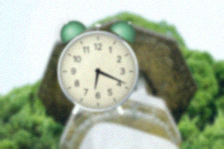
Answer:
**6:19**
